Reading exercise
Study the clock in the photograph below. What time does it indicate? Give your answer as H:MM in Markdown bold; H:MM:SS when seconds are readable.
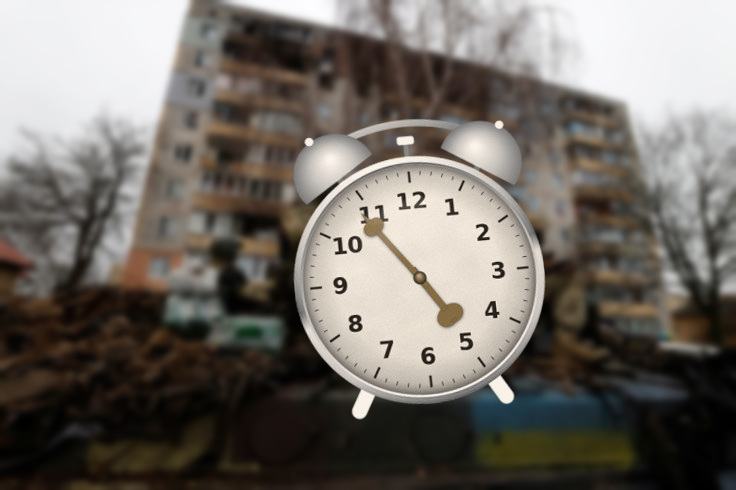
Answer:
**4:54**
